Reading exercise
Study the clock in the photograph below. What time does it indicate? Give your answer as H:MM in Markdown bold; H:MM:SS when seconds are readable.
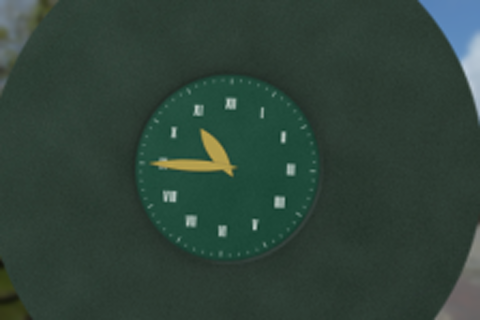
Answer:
**10:45**
